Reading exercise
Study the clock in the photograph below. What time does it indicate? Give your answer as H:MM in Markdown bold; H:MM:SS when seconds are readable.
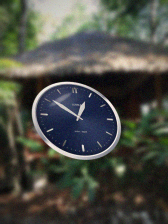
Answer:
**12:51**
